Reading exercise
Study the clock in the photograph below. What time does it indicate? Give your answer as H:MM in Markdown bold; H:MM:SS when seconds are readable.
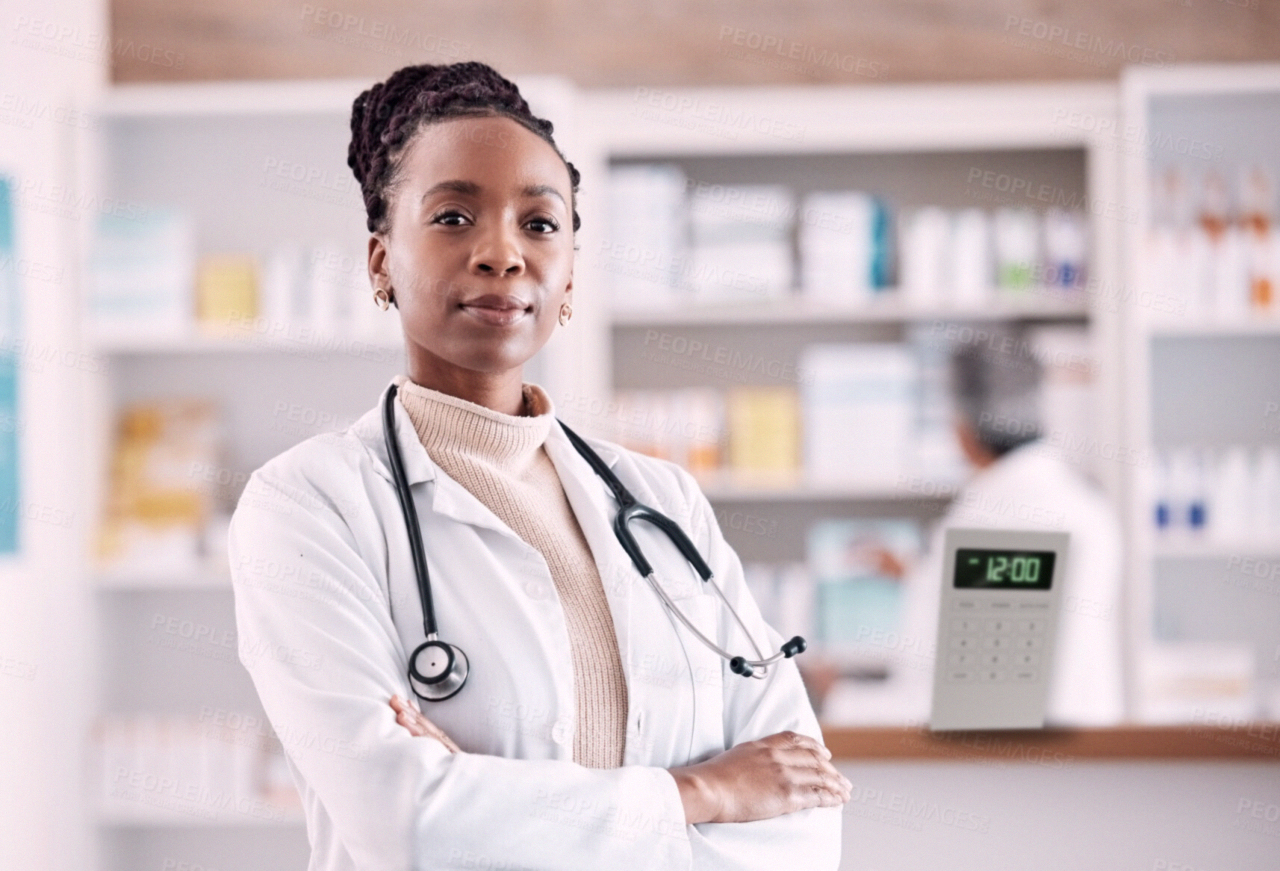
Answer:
**12:00**
